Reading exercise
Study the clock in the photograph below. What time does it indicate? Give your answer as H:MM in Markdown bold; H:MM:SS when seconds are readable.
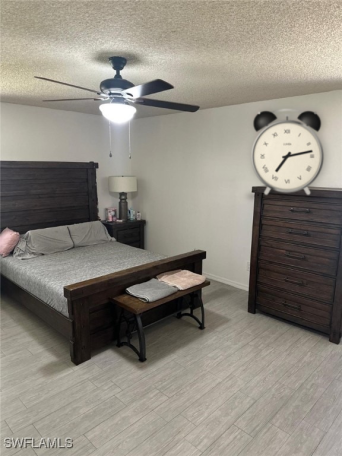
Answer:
**7:13**
